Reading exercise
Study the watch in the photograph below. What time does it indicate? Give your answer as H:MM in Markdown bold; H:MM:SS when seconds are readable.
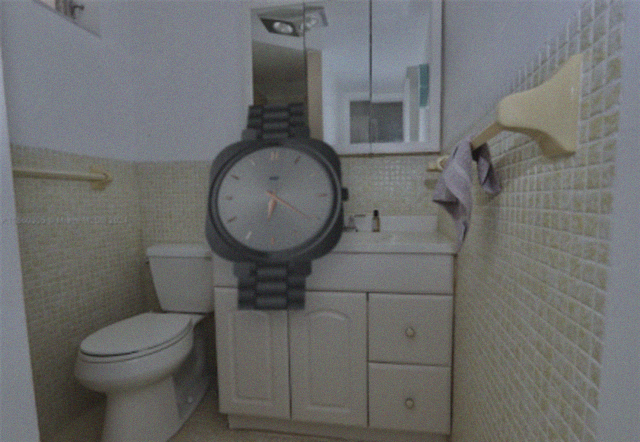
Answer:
**6:21**
